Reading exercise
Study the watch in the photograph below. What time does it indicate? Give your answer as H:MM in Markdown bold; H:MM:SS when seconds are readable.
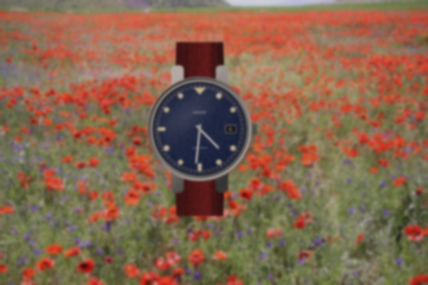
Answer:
**4:31**
